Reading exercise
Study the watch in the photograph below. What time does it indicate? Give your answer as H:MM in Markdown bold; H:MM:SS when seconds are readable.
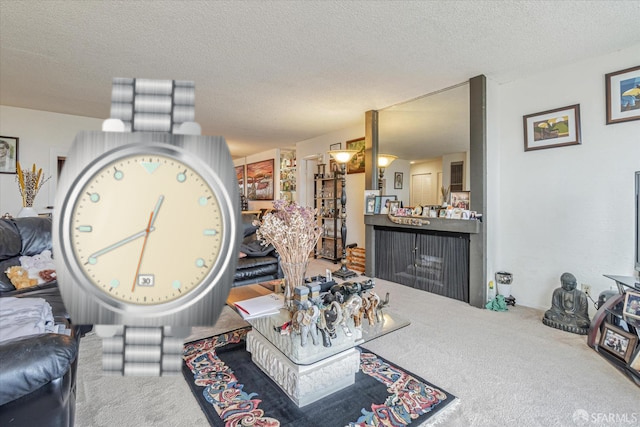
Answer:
**12:40:32**
